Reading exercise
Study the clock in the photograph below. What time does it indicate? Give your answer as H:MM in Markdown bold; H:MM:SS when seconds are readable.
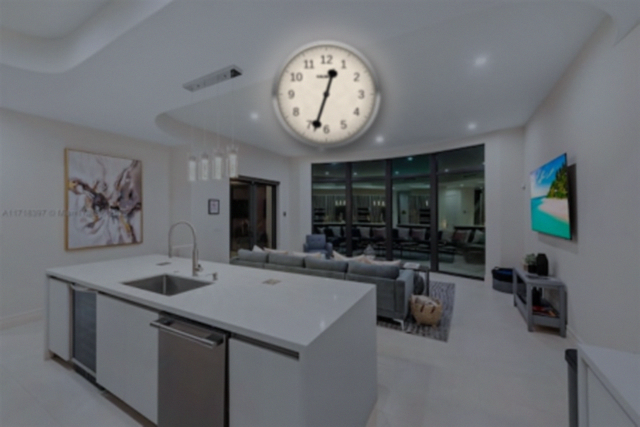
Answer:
**12:33**
